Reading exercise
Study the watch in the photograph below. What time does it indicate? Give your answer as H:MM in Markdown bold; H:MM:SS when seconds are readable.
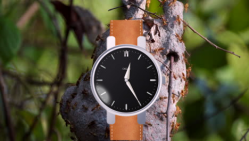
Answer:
**12:25**
